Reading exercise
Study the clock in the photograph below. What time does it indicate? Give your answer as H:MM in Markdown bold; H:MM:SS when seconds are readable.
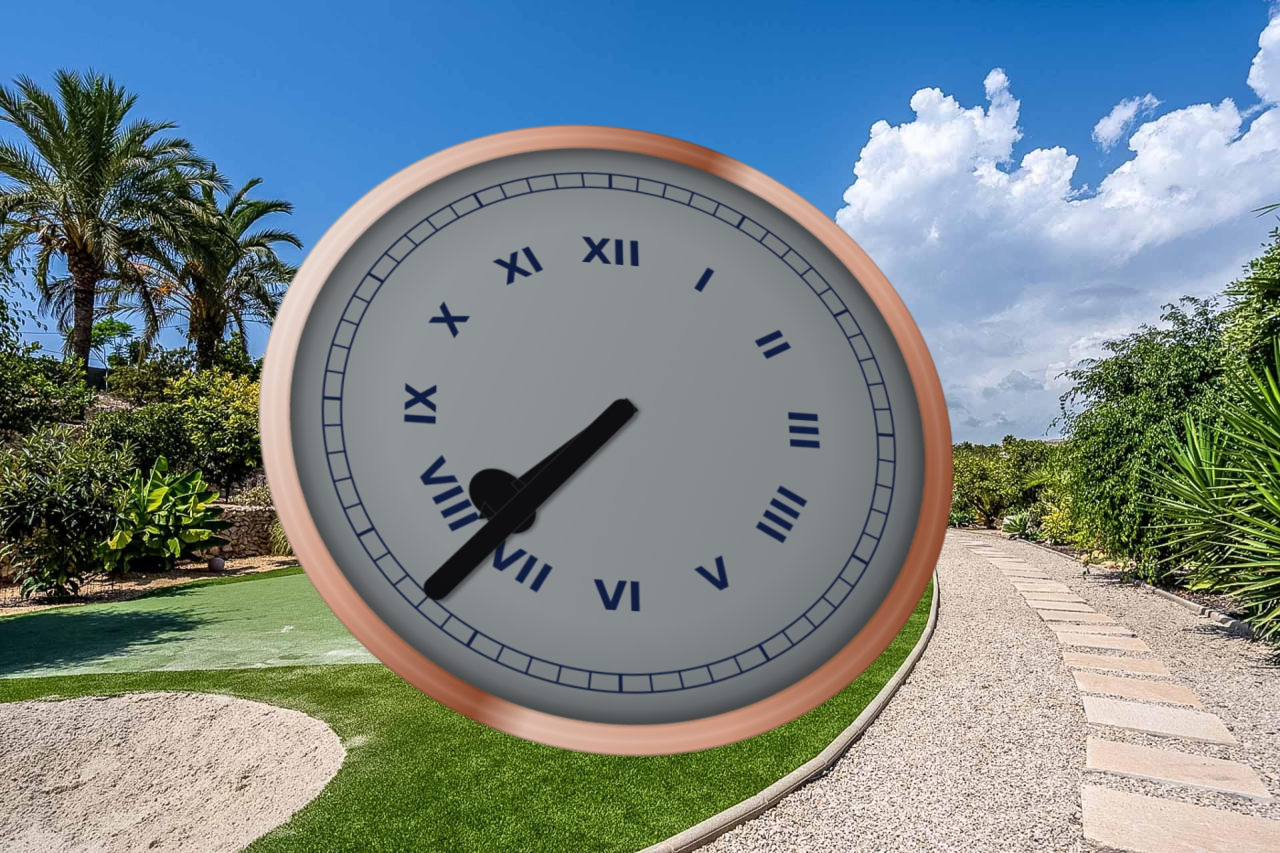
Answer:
**7:37**
